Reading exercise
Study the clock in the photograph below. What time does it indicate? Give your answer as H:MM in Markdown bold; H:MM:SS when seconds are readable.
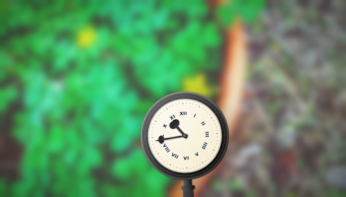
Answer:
**10:44**
